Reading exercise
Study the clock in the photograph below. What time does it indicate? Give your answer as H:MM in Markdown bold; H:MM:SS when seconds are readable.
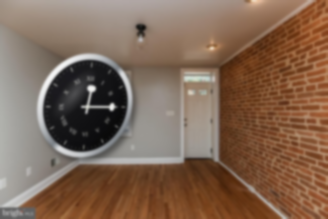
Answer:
**12:15**
